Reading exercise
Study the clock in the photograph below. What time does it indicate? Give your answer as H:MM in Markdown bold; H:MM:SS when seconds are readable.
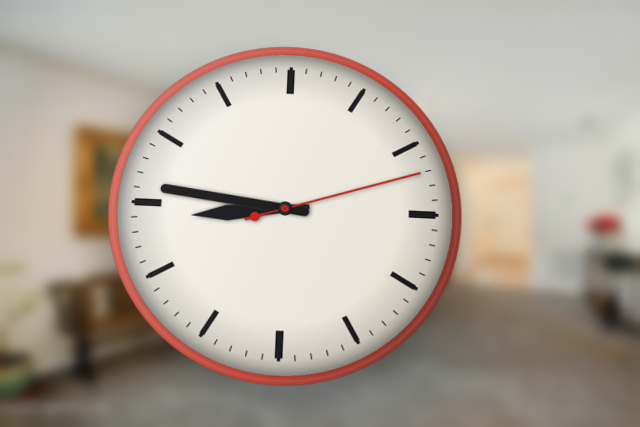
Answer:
**8:46:12**
